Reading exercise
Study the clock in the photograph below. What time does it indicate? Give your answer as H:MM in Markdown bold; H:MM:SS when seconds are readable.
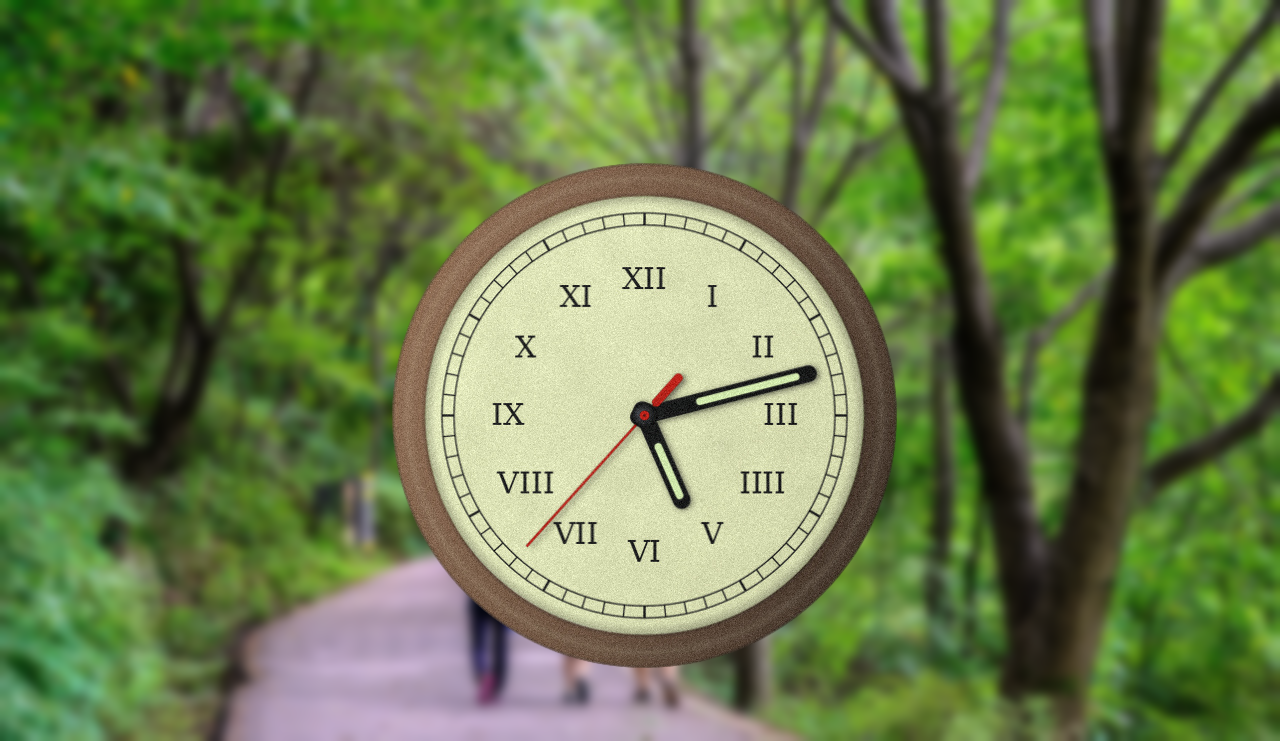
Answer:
**5:12:37**
